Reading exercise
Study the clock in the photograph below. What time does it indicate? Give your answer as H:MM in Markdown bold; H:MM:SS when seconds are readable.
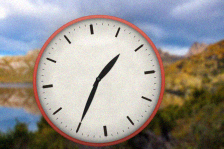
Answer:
**1:35**
